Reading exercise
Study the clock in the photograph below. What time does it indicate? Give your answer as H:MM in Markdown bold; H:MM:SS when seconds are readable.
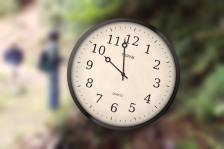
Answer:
**9:58**
